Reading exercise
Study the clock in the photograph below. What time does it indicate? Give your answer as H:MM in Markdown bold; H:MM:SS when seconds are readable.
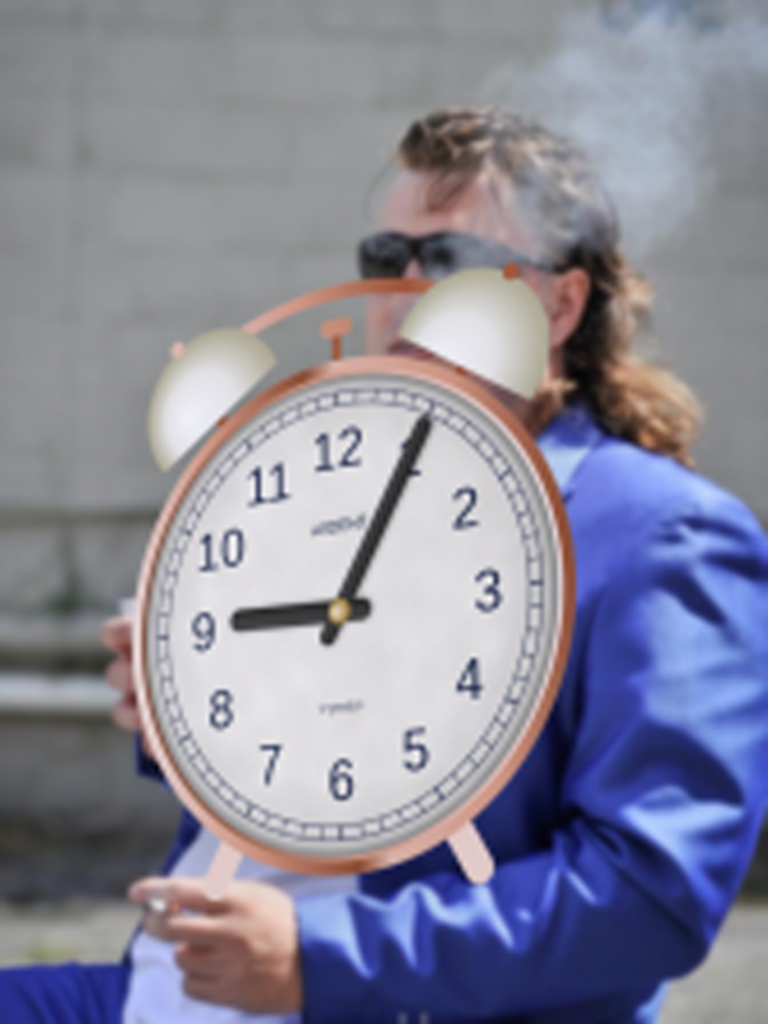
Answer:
**9:05**
